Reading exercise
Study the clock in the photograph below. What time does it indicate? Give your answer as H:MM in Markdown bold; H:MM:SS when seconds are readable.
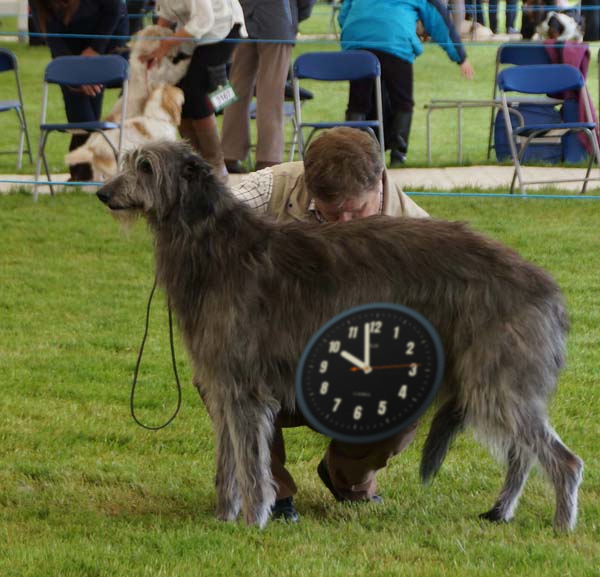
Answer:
**9:58:14**
